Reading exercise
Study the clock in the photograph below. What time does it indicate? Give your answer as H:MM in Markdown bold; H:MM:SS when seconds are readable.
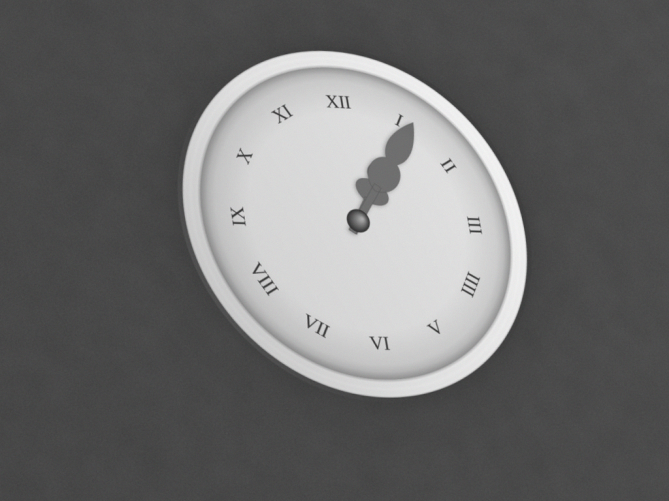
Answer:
**1:06**
